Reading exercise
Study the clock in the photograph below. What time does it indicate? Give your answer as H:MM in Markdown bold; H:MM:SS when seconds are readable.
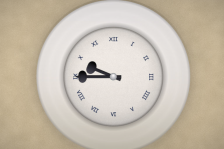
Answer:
**9:45**
